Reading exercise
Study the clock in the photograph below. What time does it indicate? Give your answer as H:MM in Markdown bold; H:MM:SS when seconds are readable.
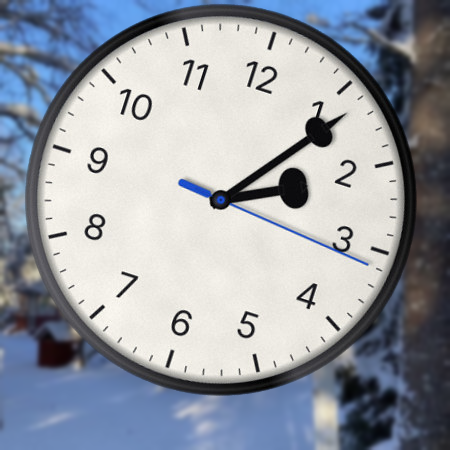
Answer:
**2:06:16**
